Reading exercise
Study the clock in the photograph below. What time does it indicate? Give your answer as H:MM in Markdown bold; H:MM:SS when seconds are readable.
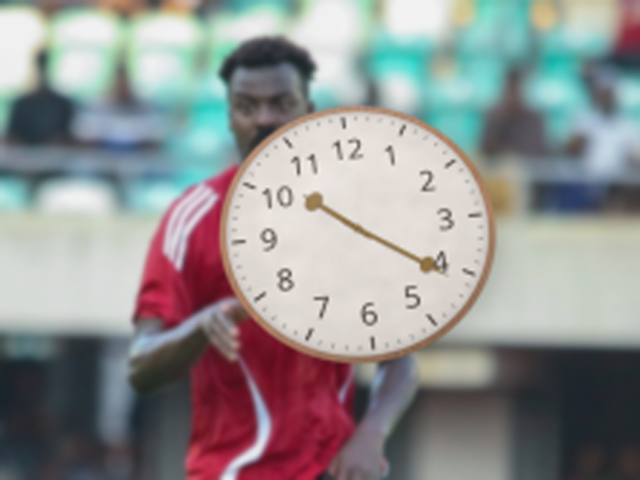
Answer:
**10:21**
